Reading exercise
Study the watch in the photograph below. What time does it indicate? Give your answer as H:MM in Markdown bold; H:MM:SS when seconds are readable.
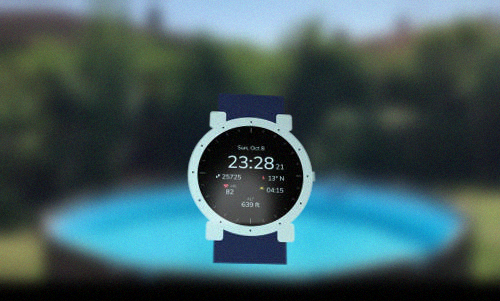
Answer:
**23:28**
